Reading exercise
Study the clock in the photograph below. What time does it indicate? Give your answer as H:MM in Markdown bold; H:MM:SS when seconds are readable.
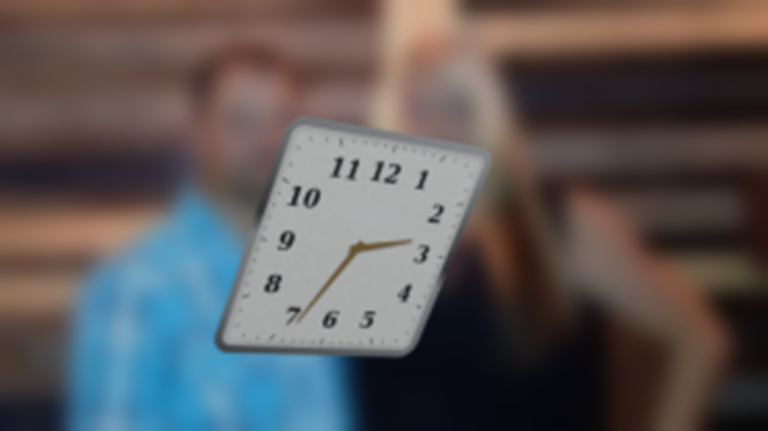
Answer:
**2:34**
